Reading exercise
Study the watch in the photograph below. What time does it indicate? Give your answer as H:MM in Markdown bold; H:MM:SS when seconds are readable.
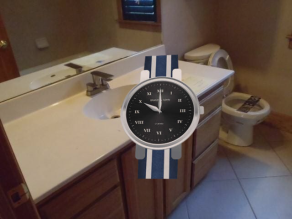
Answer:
**10:00**
